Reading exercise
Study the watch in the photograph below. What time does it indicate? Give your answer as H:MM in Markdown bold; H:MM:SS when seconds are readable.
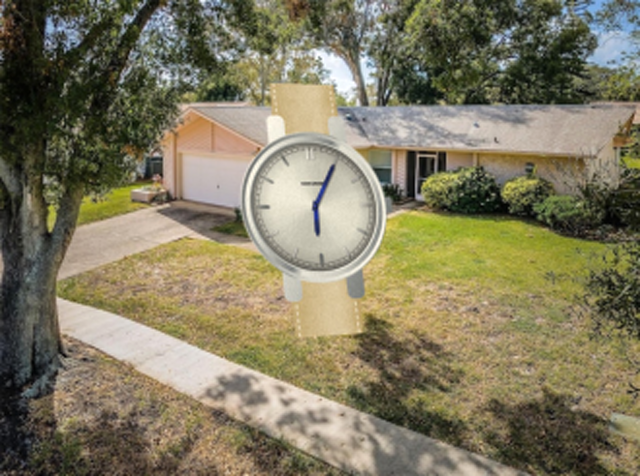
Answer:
**6:05**
